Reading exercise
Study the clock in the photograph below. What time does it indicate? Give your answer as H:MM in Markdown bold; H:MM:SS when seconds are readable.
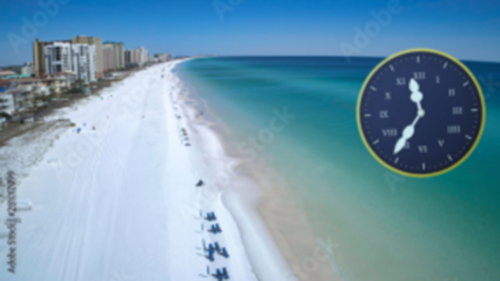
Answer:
**11:36**
